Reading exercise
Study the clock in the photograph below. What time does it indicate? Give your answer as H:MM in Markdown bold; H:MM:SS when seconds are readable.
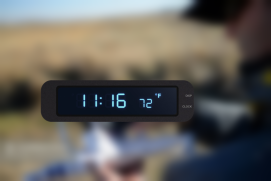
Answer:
**11:16**
